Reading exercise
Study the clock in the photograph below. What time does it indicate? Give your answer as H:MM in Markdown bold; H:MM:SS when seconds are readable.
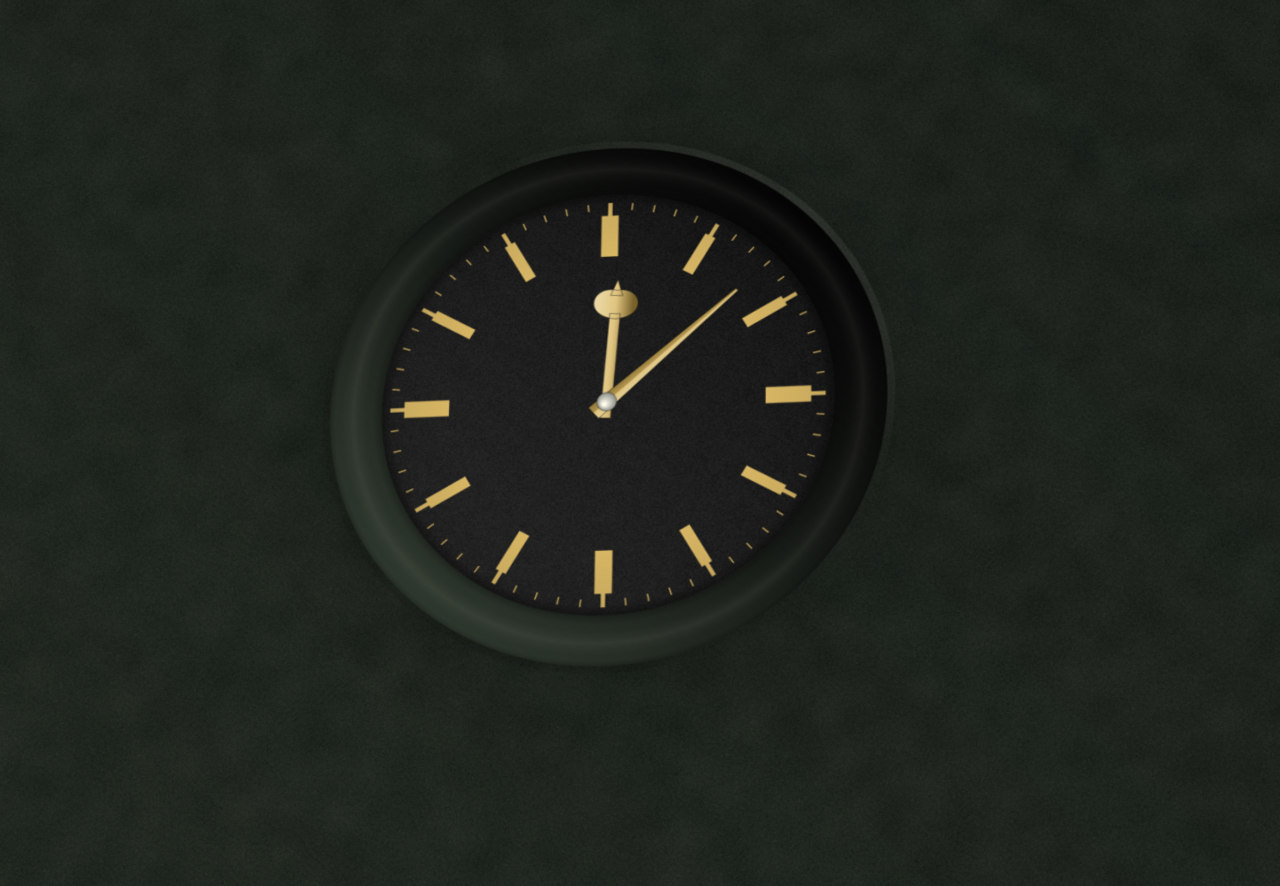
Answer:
**12:08**
